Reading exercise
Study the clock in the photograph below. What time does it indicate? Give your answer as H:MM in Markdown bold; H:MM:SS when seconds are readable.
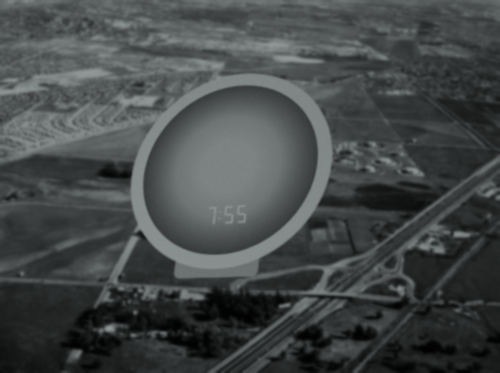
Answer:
**7:55**
